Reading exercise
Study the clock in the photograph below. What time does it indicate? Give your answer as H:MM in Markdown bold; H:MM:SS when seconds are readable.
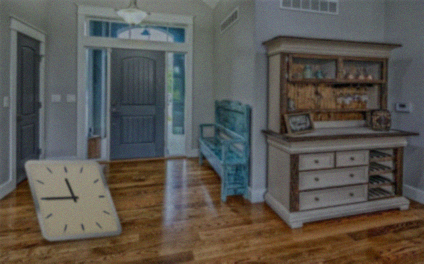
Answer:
**11:45**
